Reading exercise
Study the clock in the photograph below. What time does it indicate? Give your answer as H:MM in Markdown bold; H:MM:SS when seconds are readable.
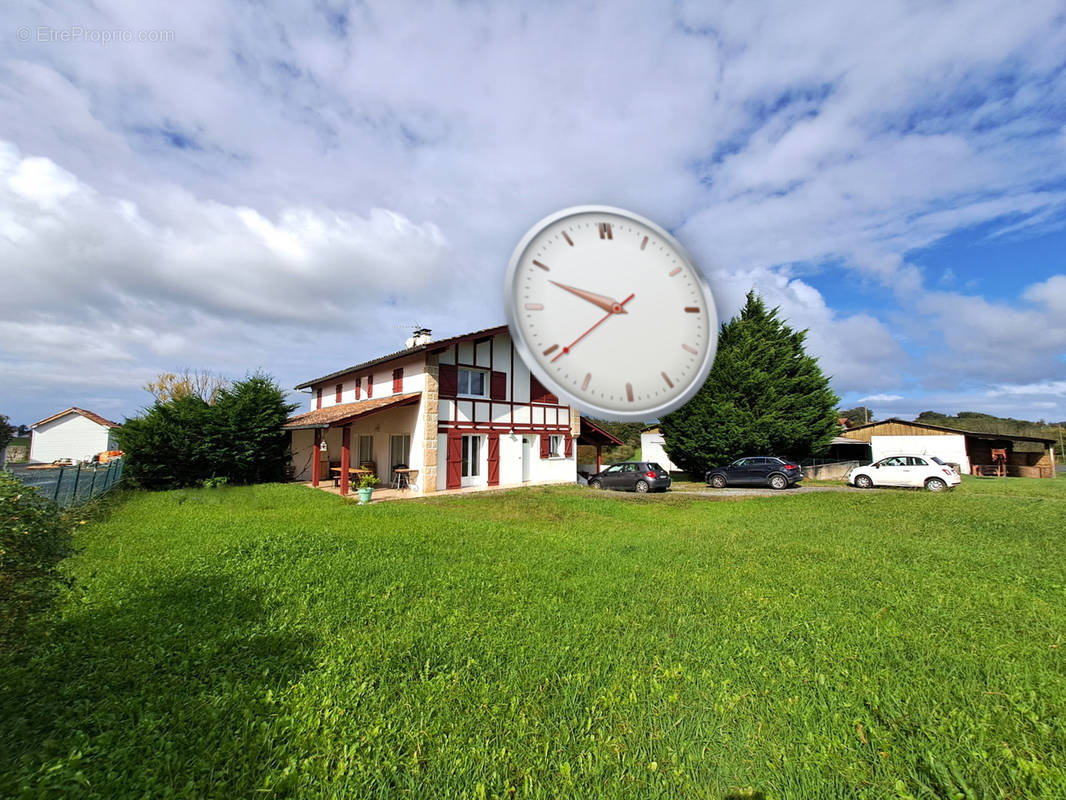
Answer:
**9:48:39**
